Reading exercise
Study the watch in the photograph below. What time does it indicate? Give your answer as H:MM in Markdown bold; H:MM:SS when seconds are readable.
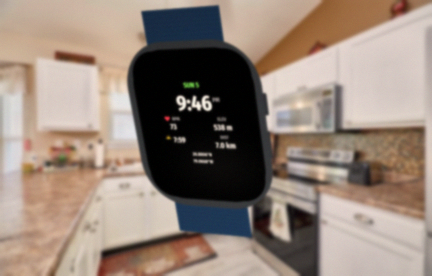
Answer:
**9:46**
